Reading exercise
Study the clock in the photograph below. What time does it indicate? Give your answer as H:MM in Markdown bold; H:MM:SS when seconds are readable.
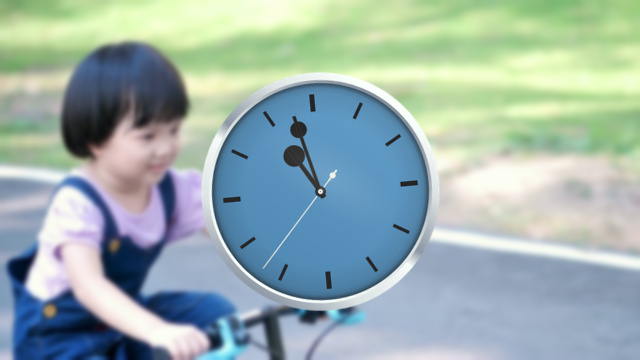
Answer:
**10:57:37**
